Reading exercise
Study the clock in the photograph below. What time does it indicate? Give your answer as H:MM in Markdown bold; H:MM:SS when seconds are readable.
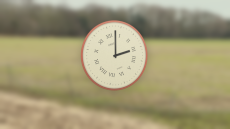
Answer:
**3:03**
